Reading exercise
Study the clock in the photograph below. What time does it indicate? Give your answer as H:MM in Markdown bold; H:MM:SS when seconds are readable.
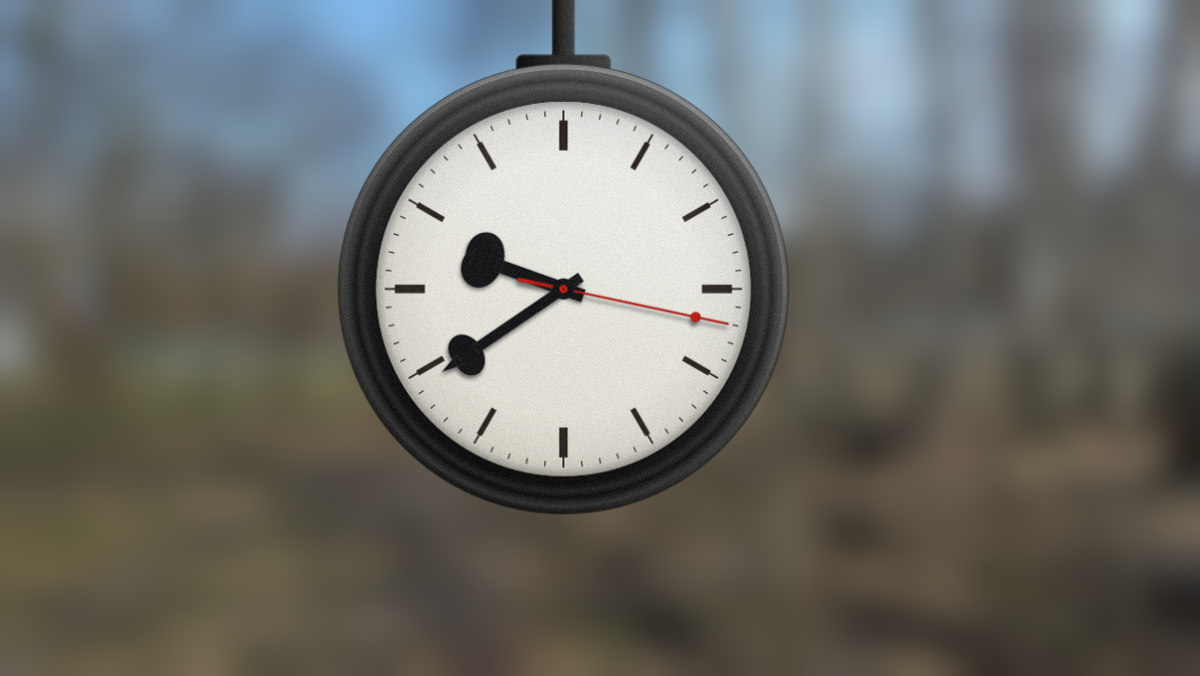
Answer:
**9:39:17**
